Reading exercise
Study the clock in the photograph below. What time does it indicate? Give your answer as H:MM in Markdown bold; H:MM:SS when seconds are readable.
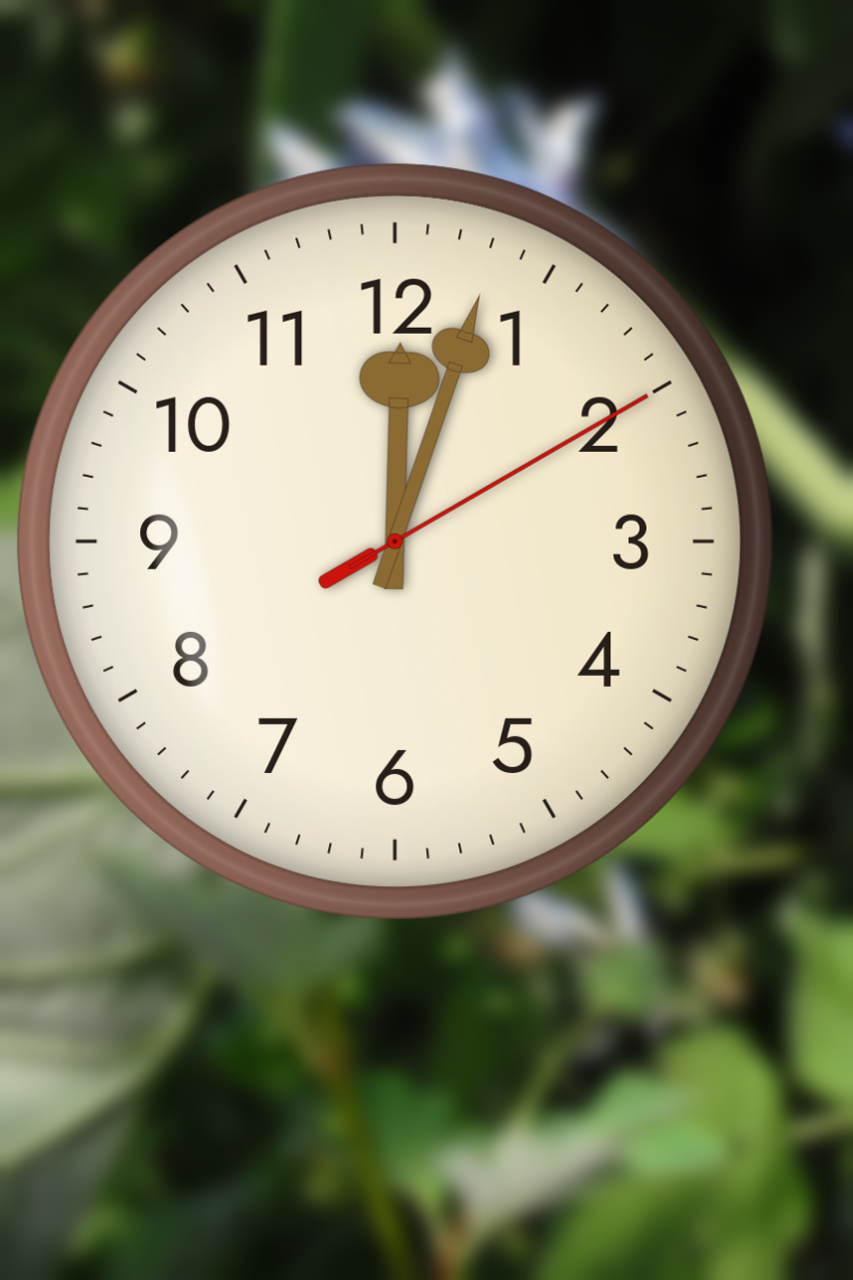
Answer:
**12:03:10**
